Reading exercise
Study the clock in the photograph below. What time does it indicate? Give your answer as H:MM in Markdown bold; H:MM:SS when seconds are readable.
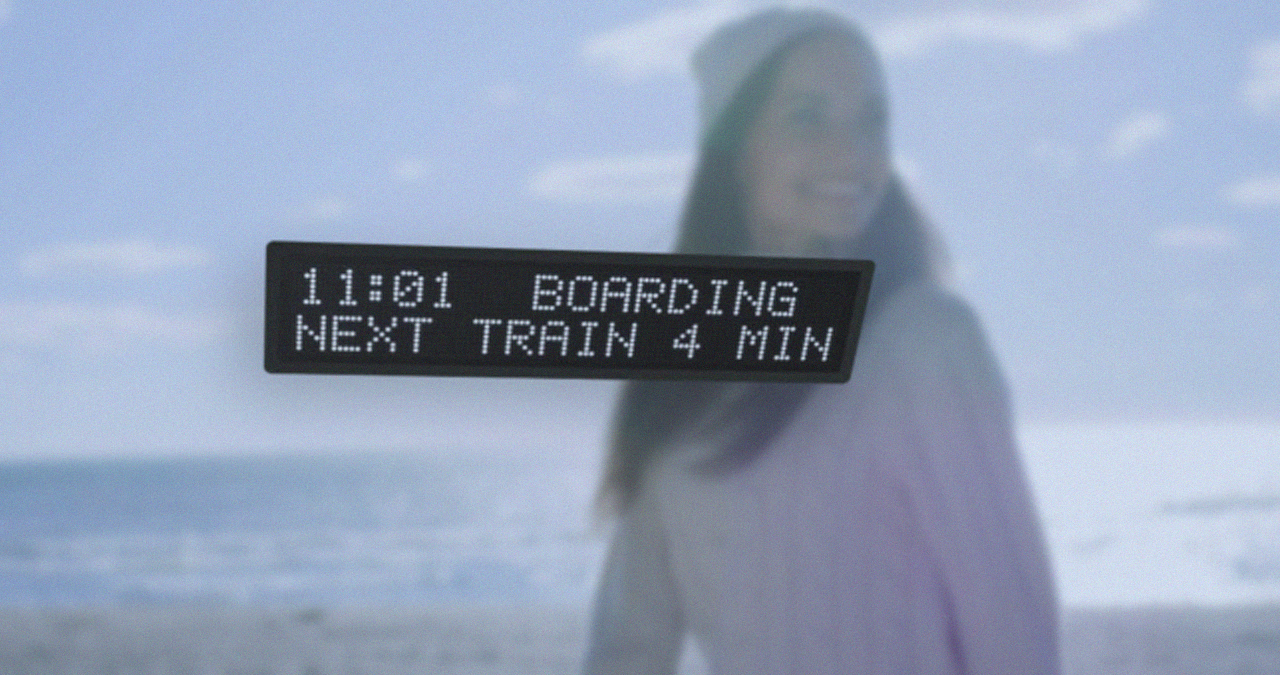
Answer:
**11:01**
